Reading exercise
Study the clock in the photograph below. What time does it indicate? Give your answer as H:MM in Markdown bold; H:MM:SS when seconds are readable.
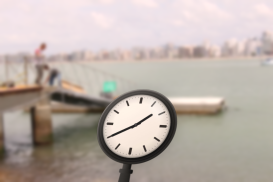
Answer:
**1:40**
